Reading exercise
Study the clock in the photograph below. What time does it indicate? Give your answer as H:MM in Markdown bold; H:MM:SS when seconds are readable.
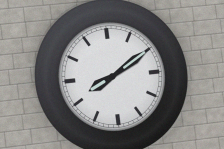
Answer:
**8:10**
